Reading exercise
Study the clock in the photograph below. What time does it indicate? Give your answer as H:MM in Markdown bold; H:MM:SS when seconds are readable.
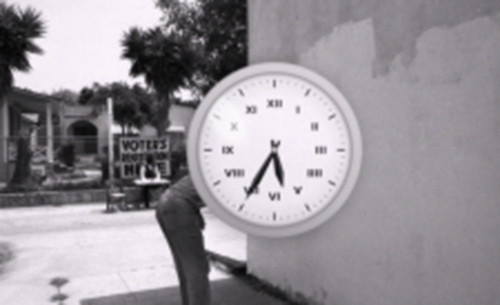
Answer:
**5:35**
